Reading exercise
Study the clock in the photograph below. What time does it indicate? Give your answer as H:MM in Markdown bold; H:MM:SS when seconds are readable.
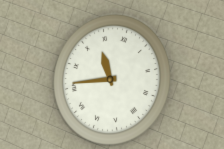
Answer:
**10:41**
